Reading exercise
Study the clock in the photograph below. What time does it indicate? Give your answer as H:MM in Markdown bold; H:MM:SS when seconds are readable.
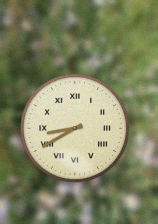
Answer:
**8:40**
